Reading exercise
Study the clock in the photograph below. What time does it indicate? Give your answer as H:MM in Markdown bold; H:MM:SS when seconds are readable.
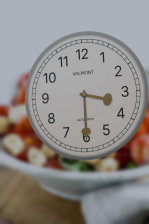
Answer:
**3:30**
